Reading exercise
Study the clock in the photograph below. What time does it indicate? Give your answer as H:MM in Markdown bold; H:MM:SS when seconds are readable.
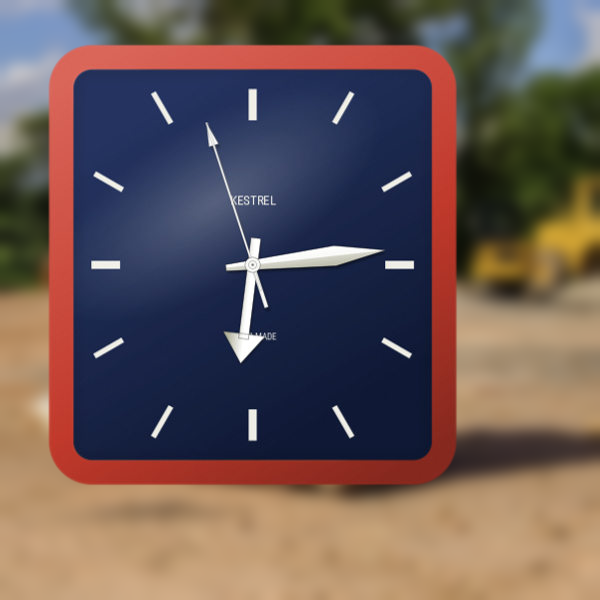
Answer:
**6:13:57**
